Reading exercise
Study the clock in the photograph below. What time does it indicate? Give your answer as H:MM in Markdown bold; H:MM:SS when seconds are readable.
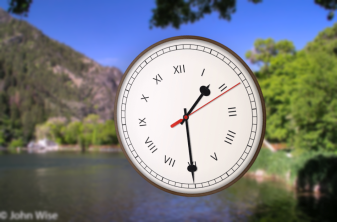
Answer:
**1:30:11**
